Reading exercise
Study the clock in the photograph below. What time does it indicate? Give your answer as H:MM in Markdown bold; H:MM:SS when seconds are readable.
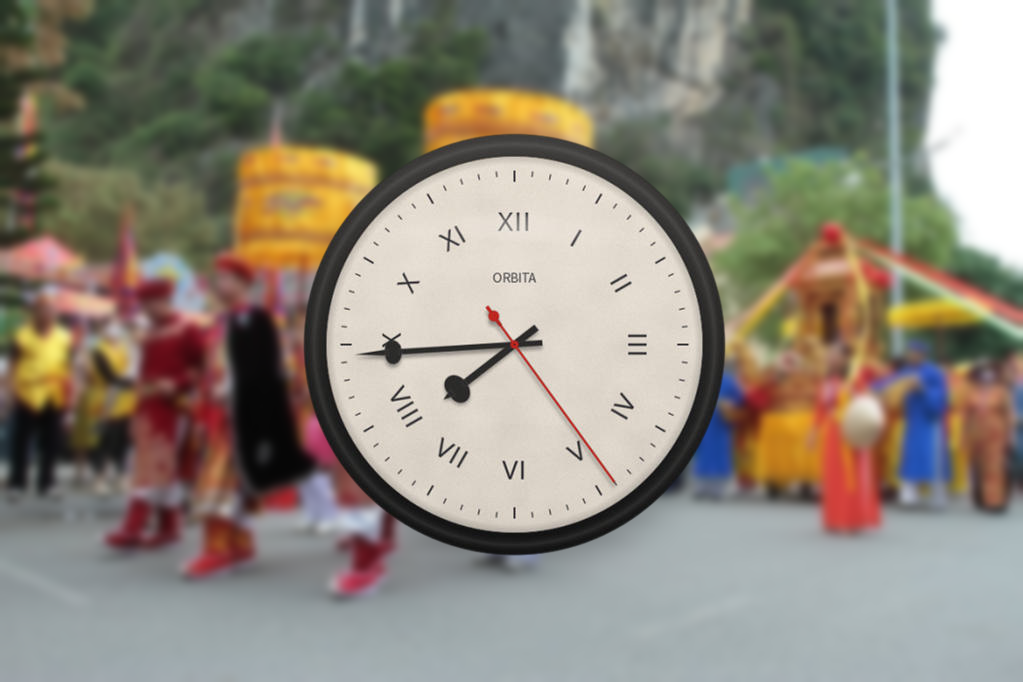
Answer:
**7:44:24**
